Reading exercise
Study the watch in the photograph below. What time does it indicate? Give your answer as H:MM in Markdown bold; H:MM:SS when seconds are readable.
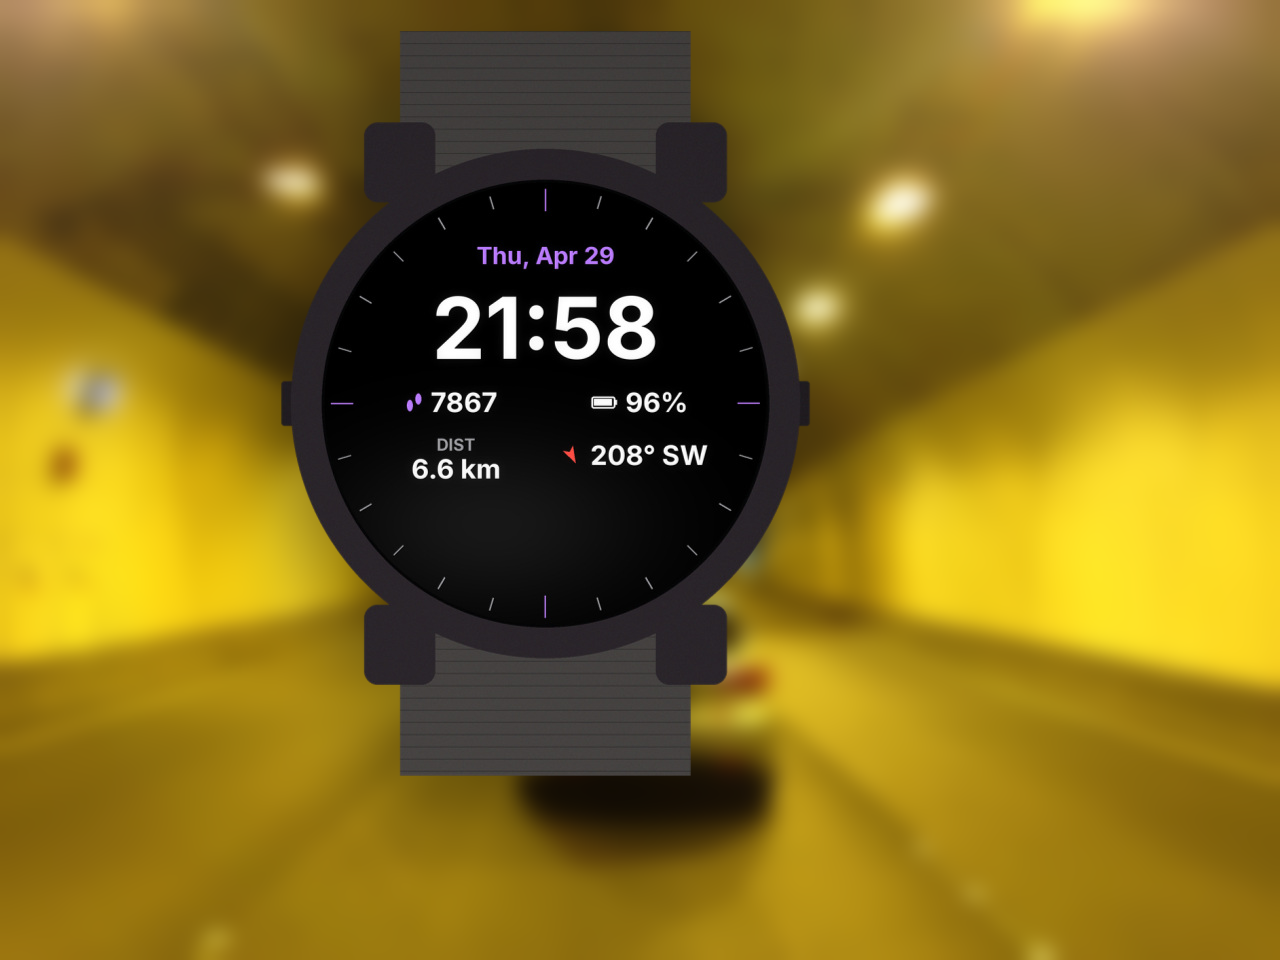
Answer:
**21:58**
